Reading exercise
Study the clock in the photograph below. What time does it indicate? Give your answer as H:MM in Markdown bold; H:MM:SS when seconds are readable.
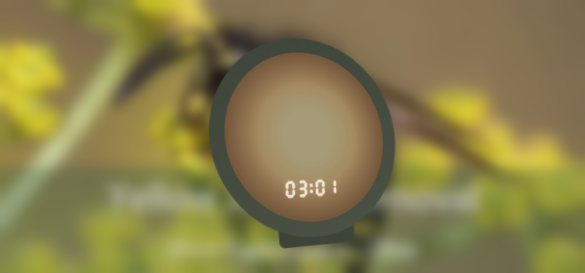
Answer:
**3:01**
